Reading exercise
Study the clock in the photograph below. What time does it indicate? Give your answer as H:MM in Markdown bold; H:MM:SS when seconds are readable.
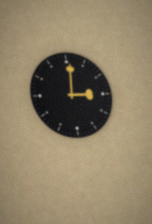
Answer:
**3:01**
